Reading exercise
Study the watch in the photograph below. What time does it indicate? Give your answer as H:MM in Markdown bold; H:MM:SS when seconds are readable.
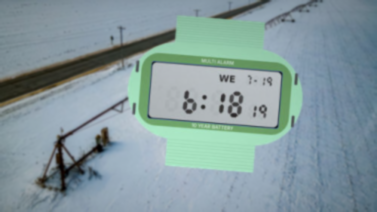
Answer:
**6:18:19**
